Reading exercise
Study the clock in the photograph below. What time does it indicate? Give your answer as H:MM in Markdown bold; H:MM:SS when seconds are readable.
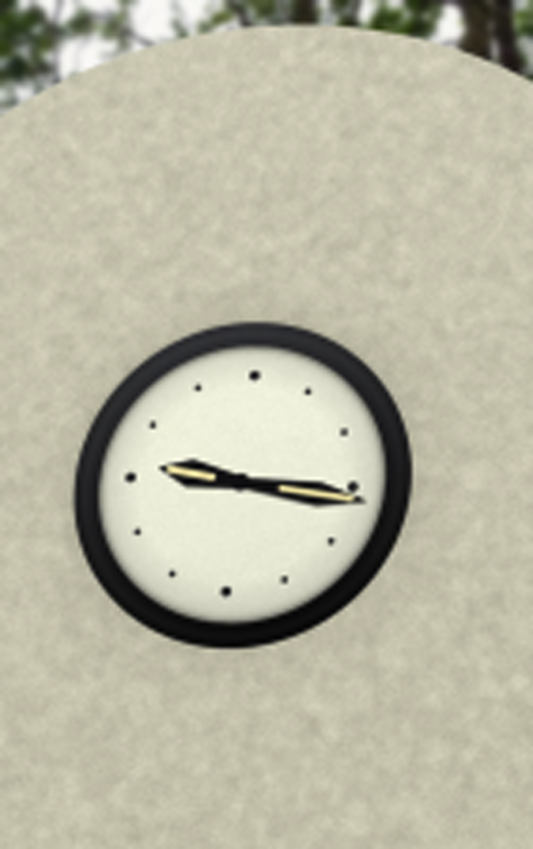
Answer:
**9:16**
